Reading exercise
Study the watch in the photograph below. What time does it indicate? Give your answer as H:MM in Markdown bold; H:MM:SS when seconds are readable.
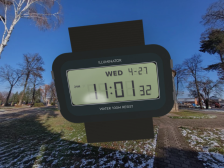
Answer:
**11:01:32**
